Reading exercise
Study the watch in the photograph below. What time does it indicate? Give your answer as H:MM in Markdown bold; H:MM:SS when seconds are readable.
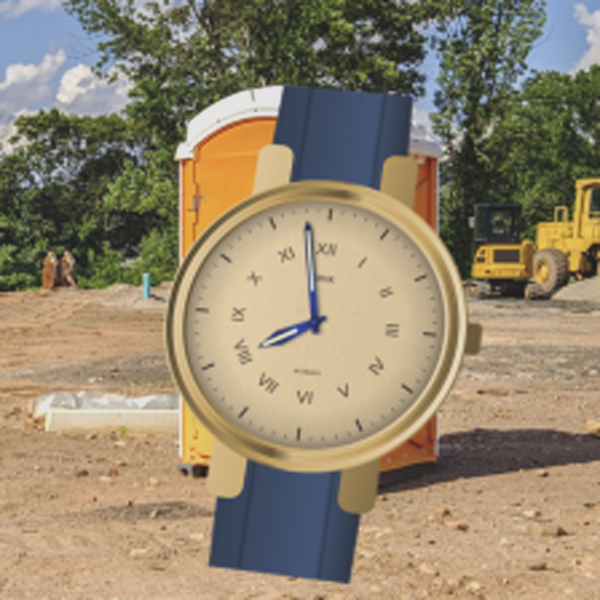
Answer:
**7:58**
